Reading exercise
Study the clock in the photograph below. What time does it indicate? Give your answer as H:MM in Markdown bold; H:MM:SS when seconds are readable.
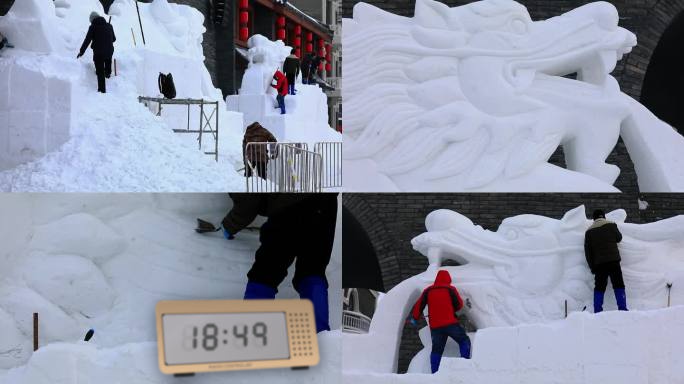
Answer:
**18:49**
